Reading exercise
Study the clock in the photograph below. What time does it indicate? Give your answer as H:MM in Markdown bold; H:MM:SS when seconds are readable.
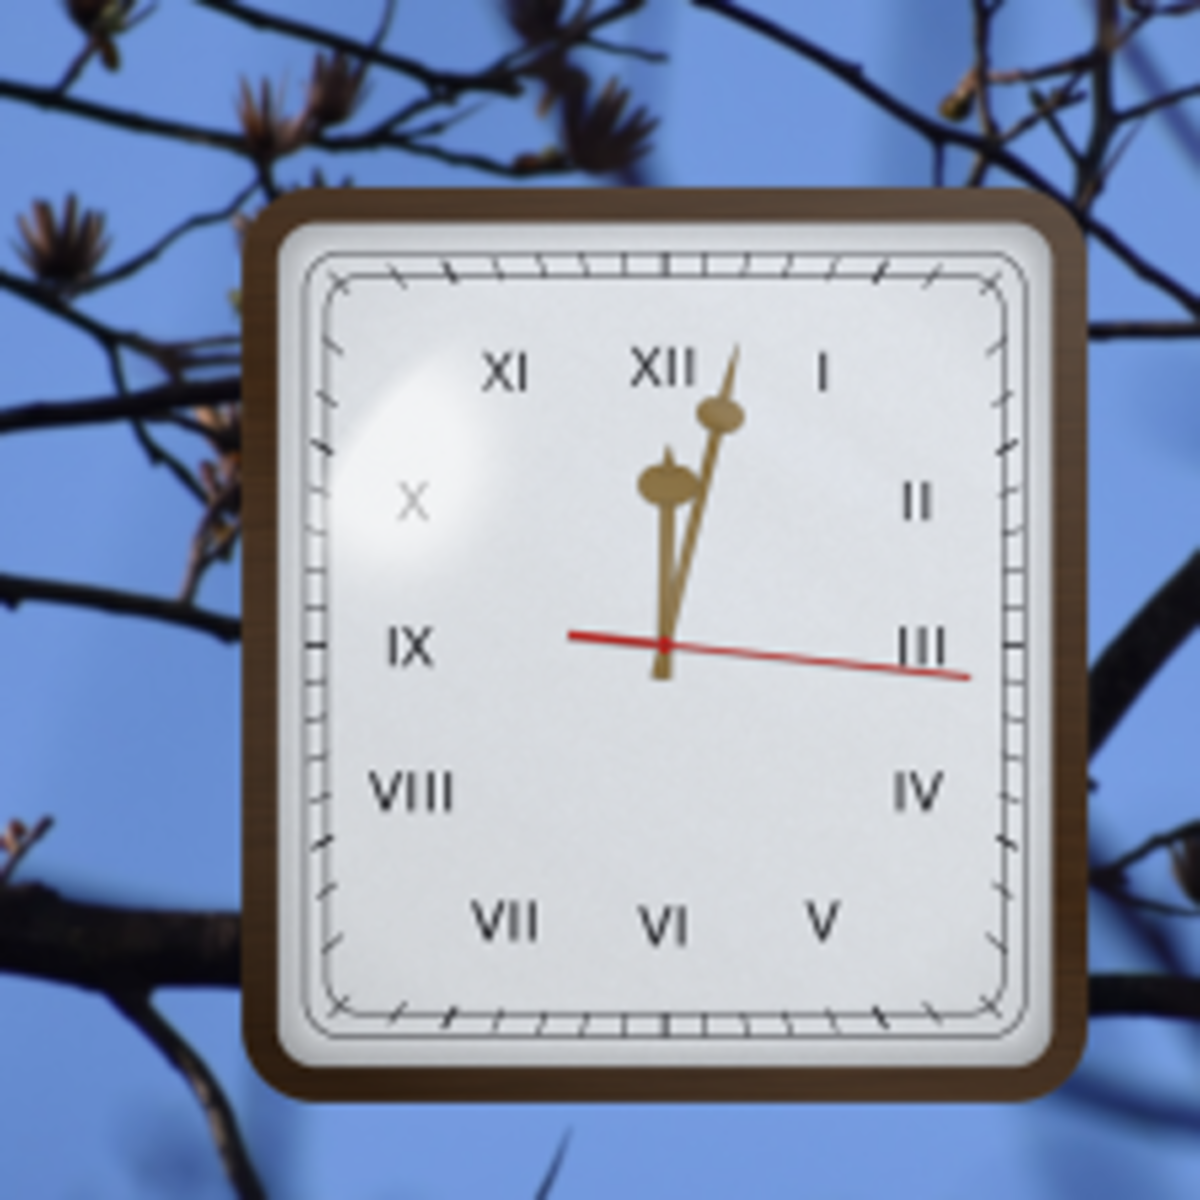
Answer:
**12:02:16**
